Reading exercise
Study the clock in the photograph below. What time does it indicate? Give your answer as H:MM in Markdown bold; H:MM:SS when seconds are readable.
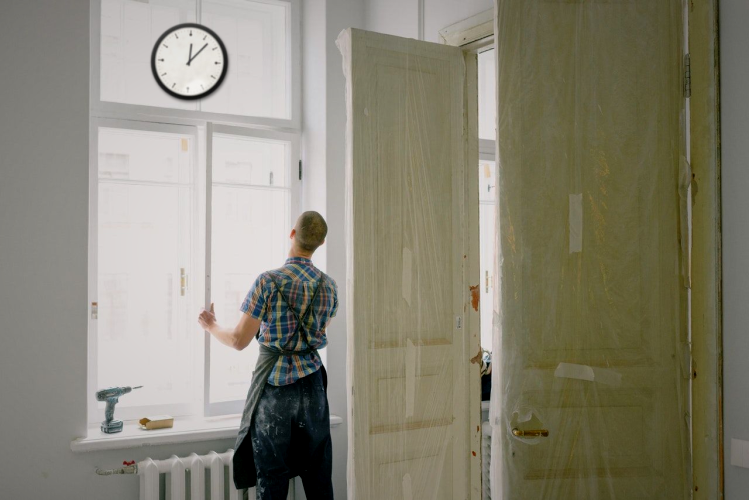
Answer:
**12:07**
